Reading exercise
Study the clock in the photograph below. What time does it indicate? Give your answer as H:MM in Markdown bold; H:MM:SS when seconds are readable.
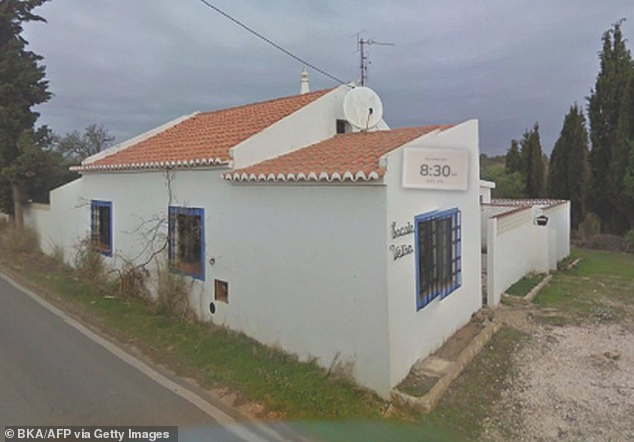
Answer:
**8:30**
